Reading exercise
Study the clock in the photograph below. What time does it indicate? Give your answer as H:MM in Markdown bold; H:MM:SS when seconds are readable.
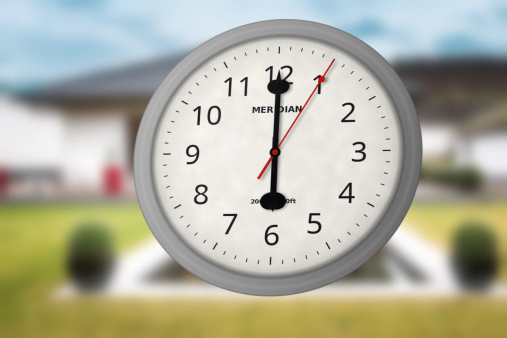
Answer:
**6:00:05**
